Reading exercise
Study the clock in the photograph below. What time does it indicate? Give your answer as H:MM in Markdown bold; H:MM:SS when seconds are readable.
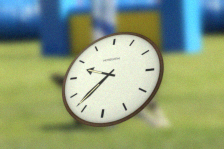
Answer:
**9:37**
